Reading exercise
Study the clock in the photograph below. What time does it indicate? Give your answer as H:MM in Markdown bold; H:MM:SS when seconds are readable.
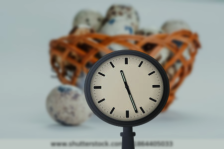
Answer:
**11:27**
